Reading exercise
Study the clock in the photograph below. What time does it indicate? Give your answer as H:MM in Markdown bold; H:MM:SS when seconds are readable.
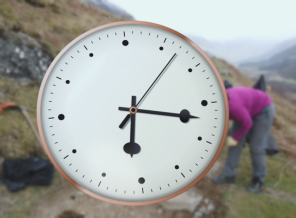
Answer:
**6:17:07**
